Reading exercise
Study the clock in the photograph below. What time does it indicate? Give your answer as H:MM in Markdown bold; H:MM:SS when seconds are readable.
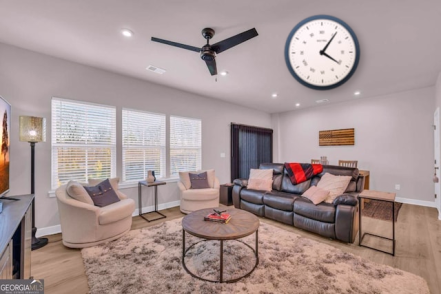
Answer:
**4:06**
